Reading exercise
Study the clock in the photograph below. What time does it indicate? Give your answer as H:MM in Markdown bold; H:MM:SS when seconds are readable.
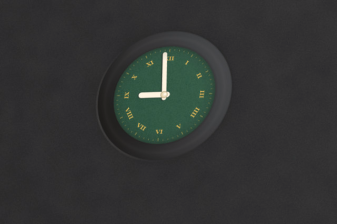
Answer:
**8:59**
